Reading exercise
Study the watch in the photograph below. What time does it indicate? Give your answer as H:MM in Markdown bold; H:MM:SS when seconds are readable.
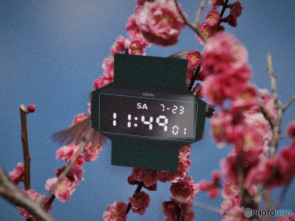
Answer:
**11:49:01**
